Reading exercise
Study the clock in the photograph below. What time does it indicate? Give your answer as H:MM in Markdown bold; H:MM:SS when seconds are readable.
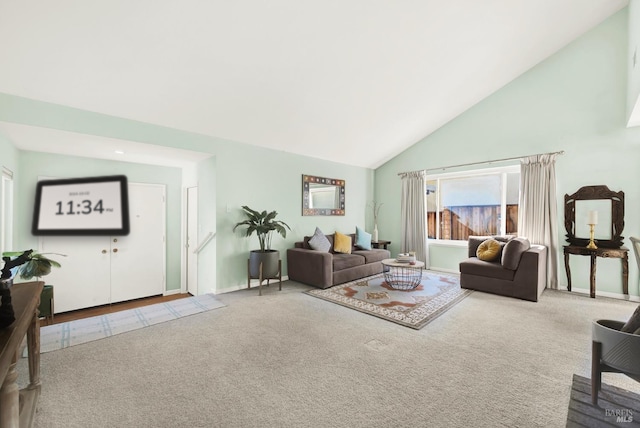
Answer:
**11:34**
